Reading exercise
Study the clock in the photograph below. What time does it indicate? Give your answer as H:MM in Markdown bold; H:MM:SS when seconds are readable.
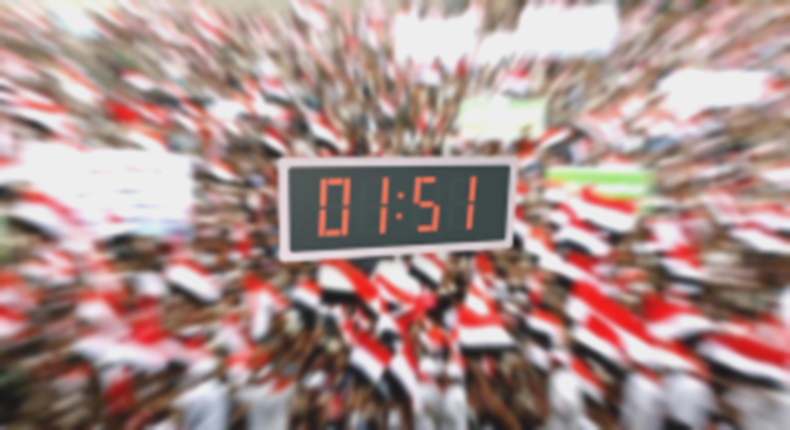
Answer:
**1:51**
